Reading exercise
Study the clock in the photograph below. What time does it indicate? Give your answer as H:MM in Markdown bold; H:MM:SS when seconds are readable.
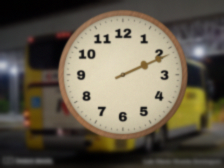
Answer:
**2:11**
